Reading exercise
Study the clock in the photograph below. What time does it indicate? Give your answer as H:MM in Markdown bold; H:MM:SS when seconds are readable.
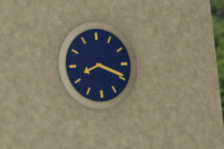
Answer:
**8:19**
